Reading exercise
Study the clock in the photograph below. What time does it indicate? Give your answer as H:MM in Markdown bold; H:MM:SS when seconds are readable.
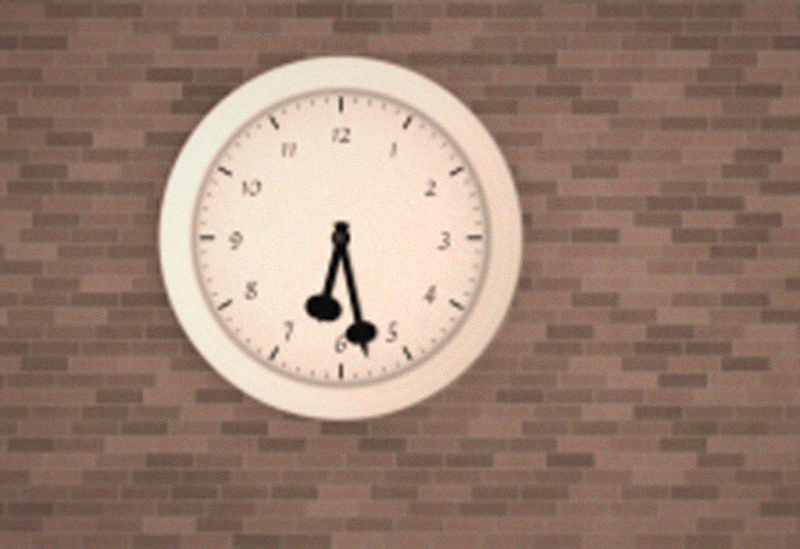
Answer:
**6:28**
